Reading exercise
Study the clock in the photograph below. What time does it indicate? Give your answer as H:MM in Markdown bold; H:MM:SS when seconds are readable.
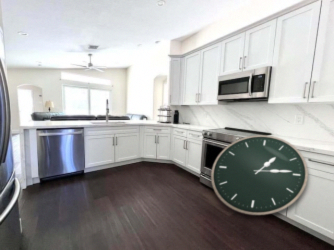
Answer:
**1:14**
